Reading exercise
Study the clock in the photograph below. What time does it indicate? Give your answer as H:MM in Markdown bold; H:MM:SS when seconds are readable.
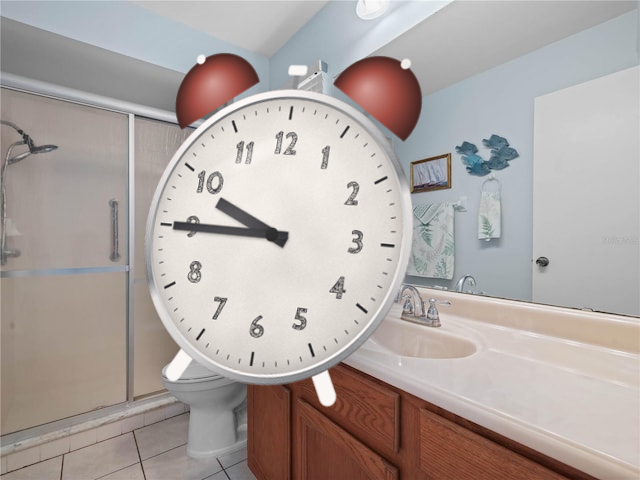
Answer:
**9:45**
